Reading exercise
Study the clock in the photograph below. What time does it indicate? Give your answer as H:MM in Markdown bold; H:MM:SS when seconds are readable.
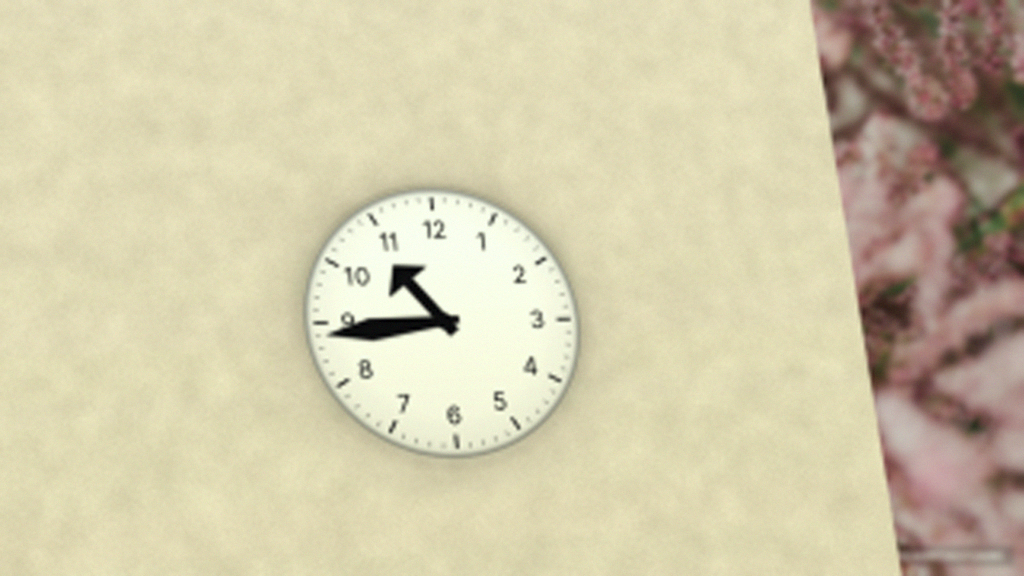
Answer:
**10:44**
